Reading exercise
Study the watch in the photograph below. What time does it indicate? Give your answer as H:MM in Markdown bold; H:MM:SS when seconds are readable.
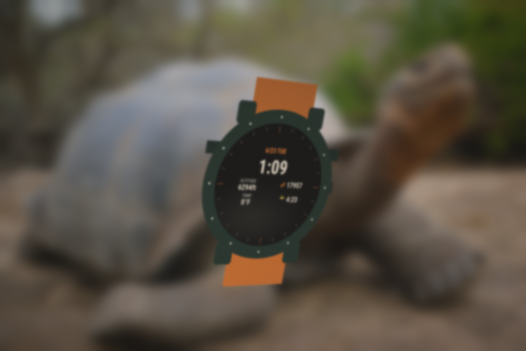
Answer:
**1:09**
